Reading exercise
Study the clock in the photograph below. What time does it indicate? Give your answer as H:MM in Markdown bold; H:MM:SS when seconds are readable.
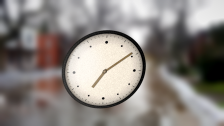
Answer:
**7:09**
